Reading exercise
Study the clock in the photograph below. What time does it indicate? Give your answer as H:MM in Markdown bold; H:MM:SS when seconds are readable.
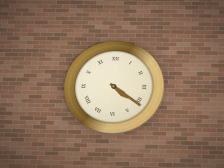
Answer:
**4:21**
